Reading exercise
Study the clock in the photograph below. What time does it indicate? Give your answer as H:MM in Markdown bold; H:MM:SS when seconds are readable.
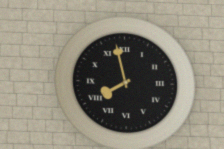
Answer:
**7:58**
